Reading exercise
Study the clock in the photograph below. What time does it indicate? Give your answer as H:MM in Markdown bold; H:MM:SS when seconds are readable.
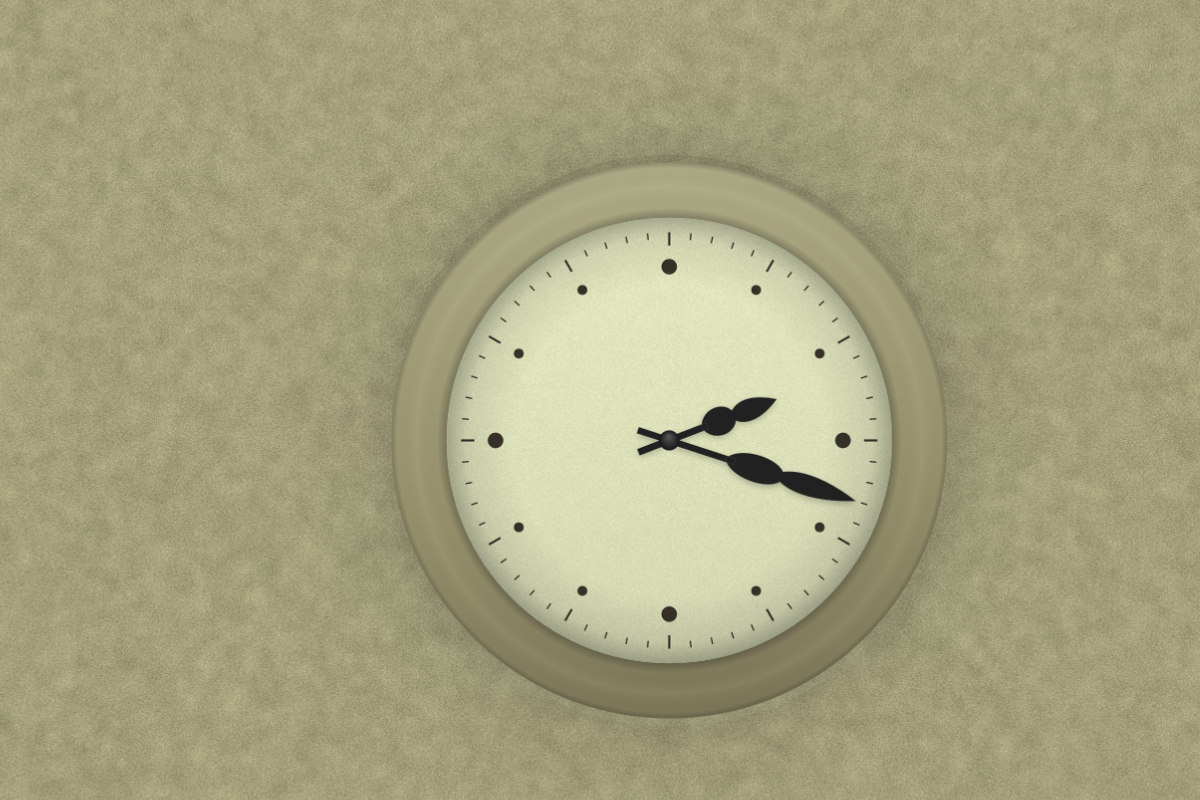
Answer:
**2:18**
